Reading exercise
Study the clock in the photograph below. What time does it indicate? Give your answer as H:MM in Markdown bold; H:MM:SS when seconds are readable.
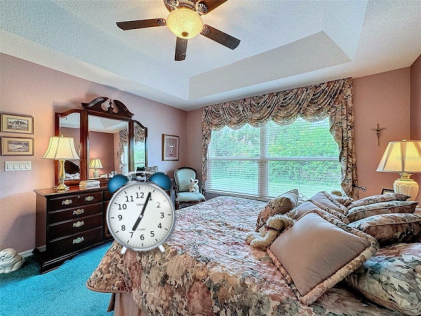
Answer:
**7:04**
